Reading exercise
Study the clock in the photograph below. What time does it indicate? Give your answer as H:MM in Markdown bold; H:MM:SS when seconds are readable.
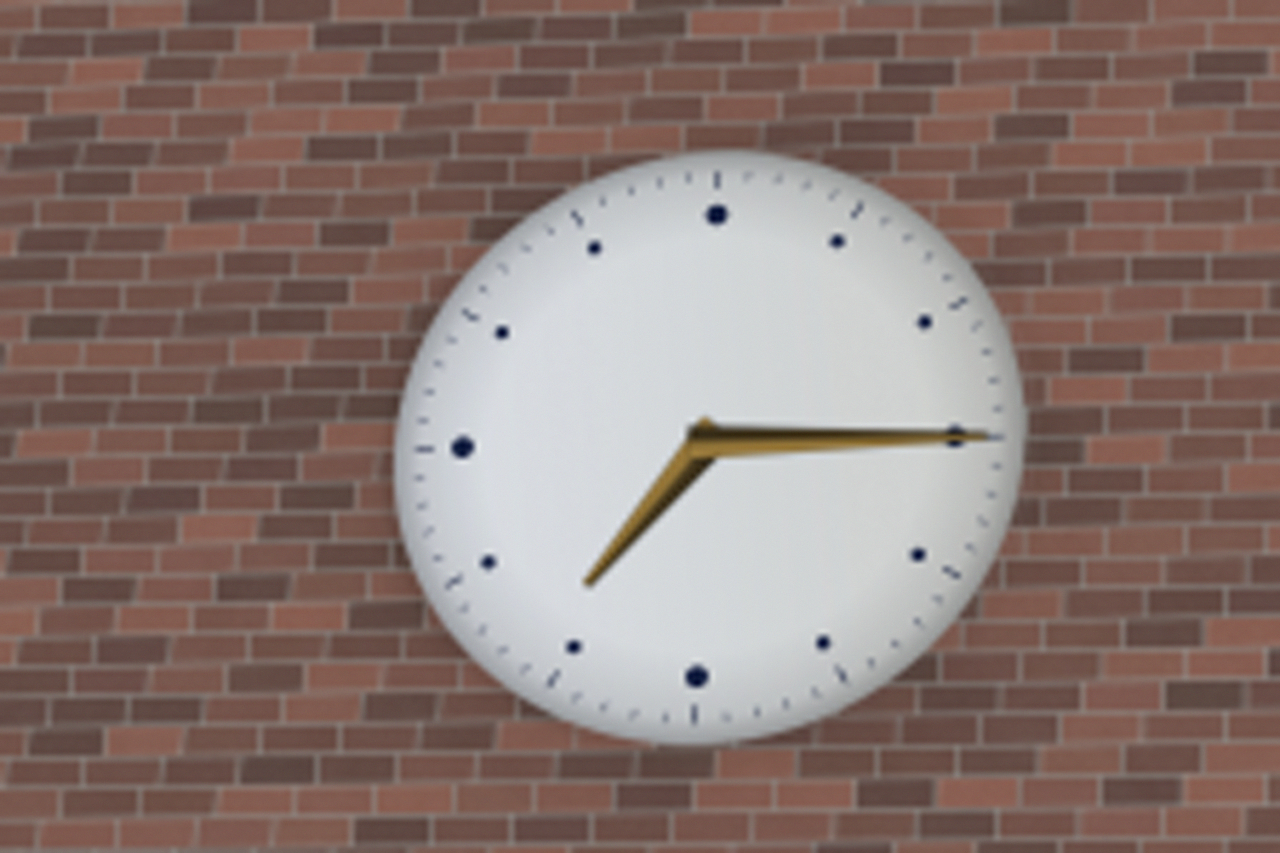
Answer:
**7:15**
